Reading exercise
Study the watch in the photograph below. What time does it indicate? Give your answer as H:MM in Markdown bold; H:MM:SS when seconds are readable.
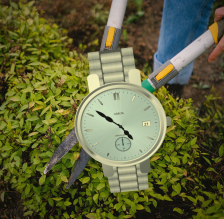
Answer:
**4:52**
